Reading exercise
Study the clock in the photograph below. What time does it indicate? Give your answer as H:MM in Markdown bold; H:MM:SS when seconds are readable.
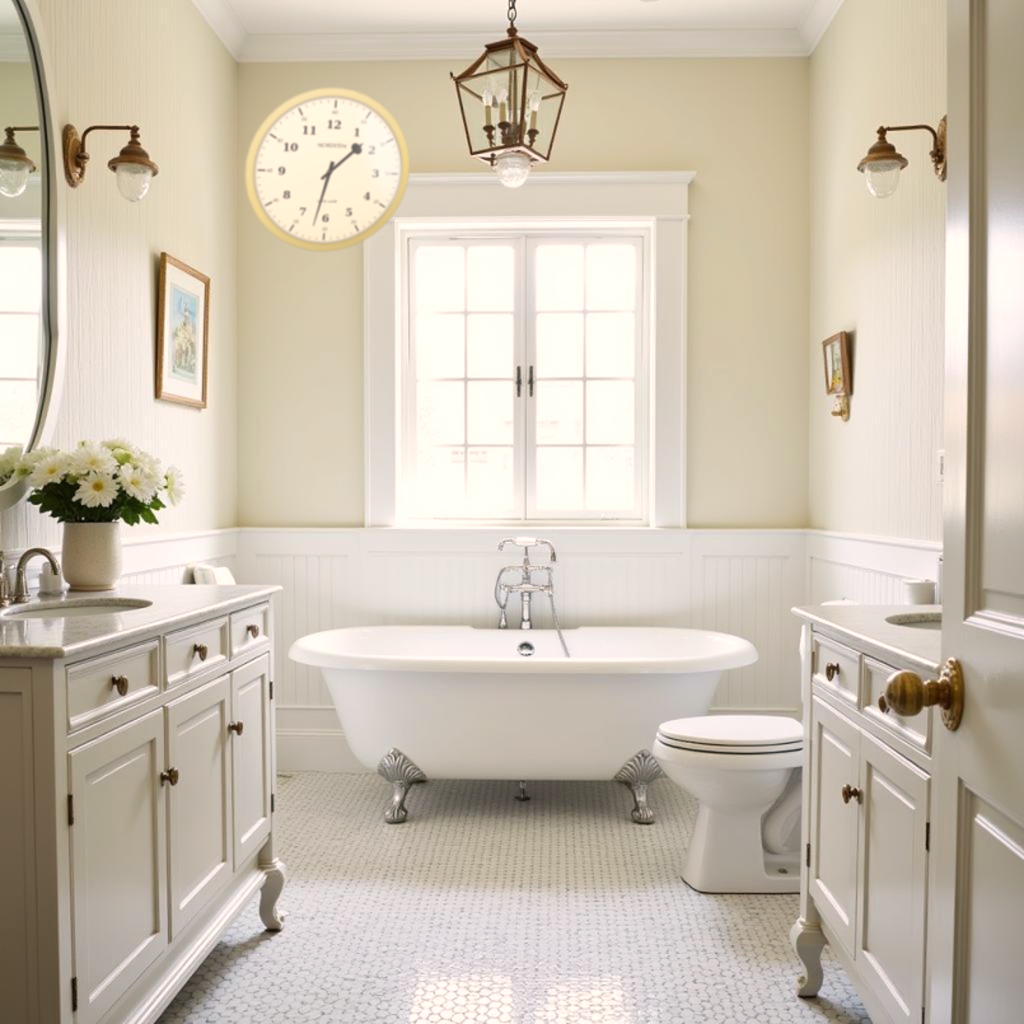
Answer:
**1:32**
